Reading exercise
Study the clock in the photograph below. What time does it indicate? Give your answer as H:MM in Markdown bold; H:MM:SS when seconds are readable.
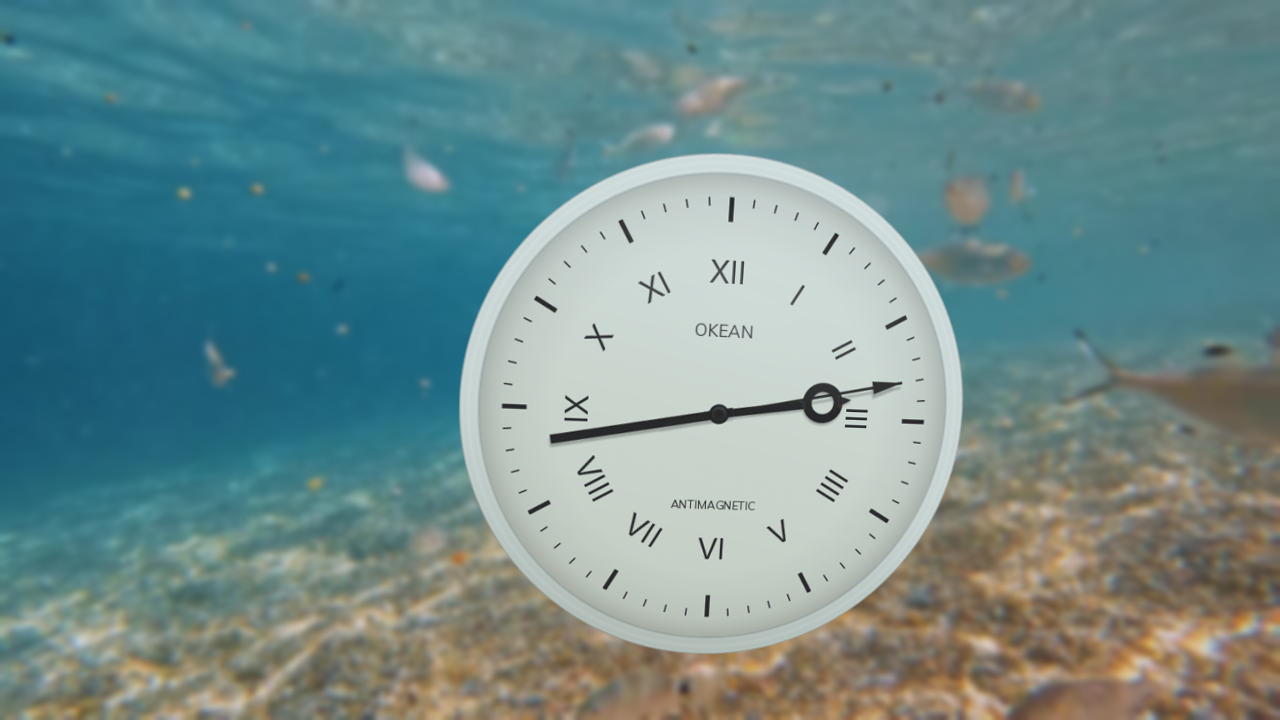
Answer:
**2:43:13**
